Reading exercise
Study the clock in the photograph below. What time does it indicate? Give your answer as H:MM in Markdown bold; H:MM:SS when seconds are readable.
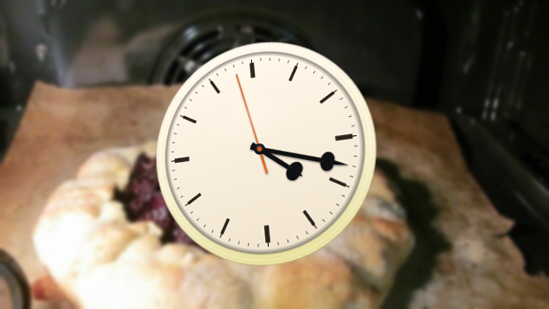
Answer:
**4:17:58**
